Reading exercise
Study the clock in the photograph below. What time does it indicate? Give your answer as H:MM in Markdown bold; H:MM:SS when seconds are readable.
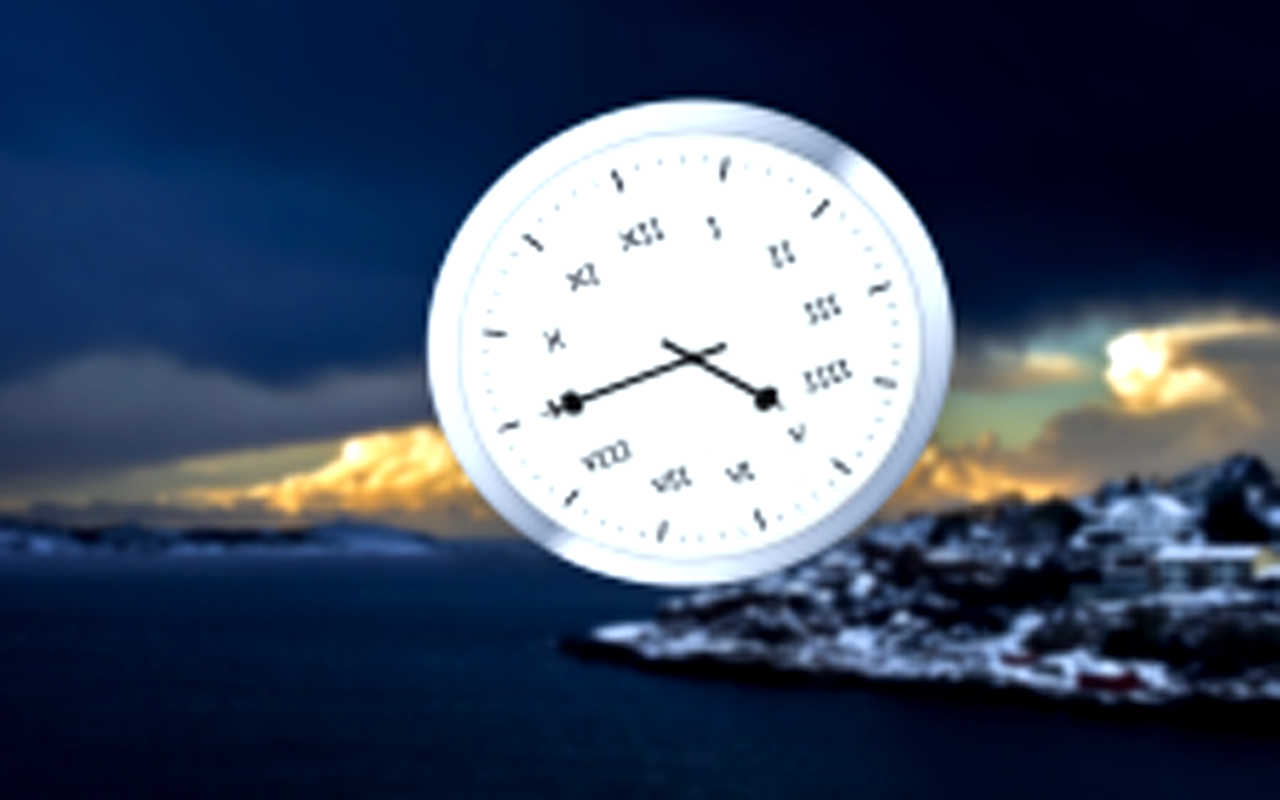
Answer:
**4:45**
